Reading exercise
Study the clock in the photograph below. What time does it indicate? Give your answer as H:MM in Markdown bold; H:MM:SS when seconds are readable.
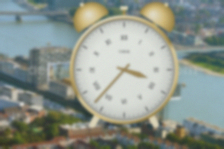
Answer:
**3:37**
